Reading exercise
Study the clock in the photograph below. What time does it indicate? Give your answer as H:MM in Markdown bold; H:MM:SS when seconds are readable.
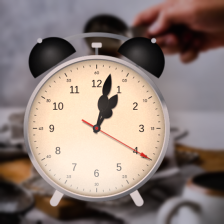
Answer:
**1:02:20**
